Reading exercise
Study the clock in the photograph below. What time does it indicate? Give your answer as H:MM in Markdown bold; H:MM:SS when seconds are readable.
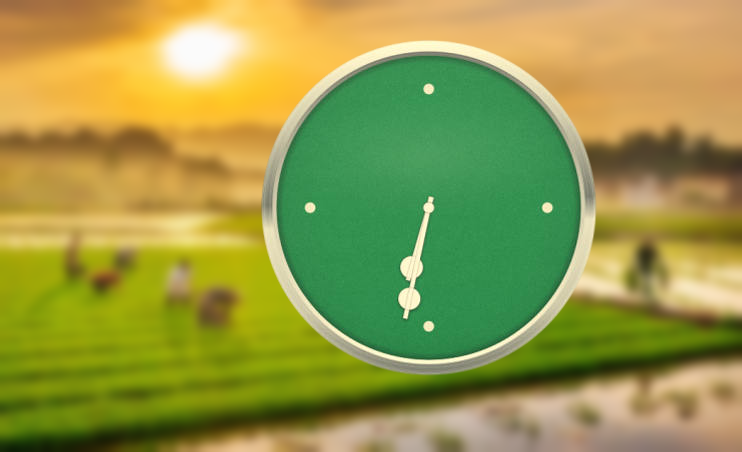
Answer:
**6:32**
